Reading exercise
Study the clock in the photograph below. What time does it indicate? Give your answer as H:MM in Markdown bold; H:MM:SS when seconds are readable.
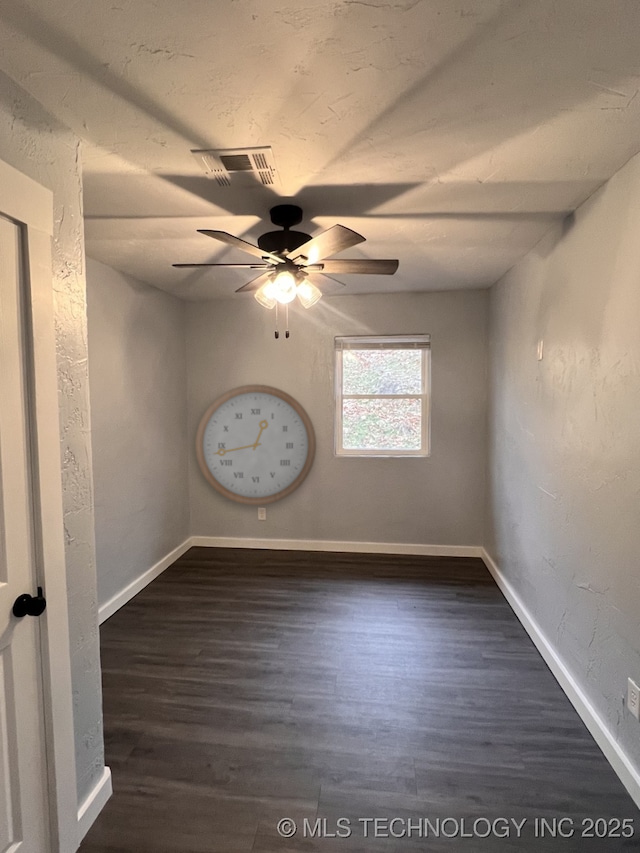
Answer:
**12:43**
